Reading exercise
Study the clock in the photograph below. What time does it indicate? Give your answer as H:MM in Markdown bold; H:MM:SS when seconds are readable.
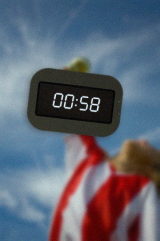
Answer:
**0:58**
